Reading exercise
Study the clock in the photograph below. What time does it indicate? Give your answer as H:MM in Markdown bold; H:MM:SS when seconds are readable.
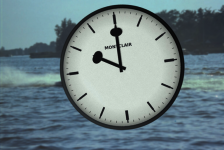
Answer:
**10:00**
